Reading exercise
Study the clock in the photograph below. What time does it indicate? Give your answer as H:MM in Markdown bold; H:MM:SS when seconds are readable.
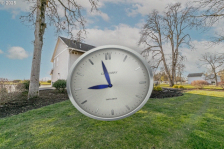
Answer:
**8:58**
